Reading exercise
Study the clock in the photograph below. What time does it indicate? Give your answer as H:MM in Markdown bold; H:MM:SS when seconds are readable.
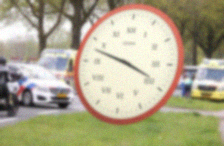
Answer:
**3:48**
